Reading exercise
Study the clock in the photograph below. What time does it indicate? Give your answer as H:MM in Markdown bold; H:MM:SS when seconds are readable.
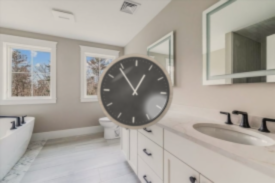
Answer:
**12:54**
